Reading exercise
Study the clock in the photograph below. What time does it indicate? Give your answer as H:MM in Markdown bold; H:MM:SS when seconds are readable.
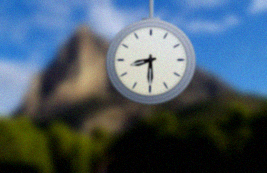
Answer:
**8:30**
